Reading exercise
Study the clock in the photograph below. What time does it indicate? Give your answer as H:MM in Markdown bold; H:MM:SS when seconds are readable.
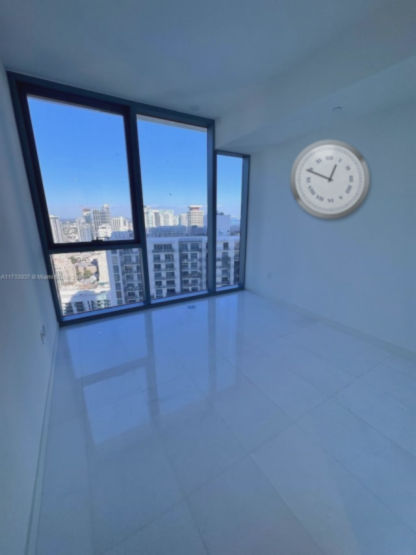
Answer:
**12:49**
